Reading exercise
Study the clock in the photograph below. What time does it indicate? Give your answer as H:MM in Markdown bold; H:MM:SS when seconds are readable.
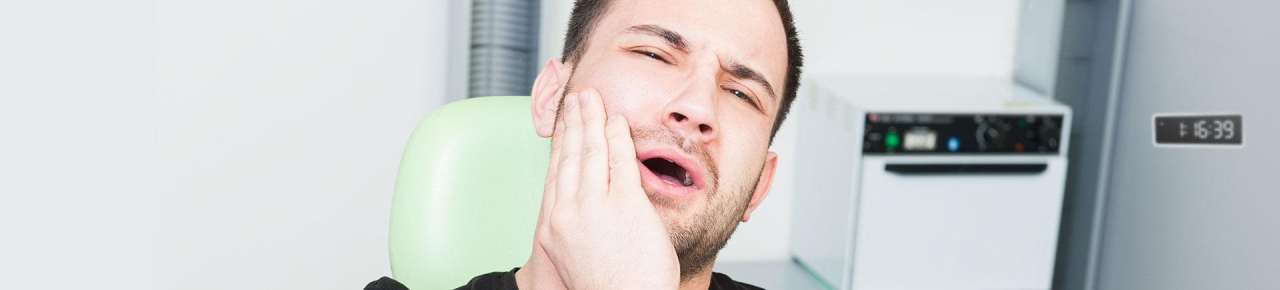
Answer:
**1:16:39**
